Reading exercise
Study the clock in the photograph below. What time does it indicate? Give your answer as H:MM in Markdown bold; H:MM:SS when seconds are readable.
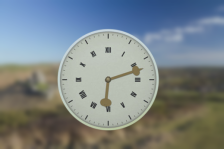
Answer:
**6:12**
